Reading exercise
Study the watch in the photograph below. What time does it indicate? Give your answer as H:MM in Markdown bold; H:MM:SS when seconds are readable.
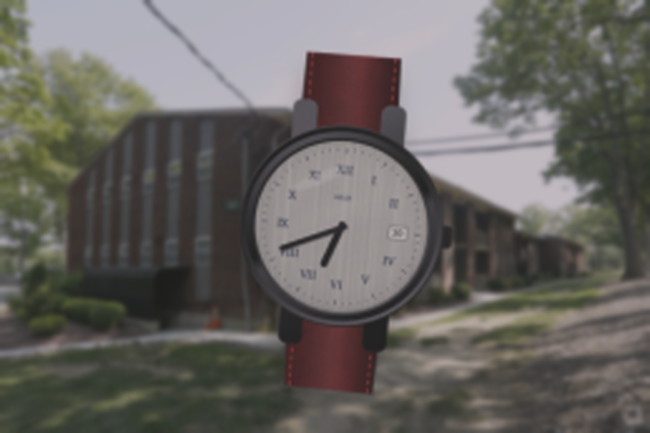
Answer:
**6:41**
